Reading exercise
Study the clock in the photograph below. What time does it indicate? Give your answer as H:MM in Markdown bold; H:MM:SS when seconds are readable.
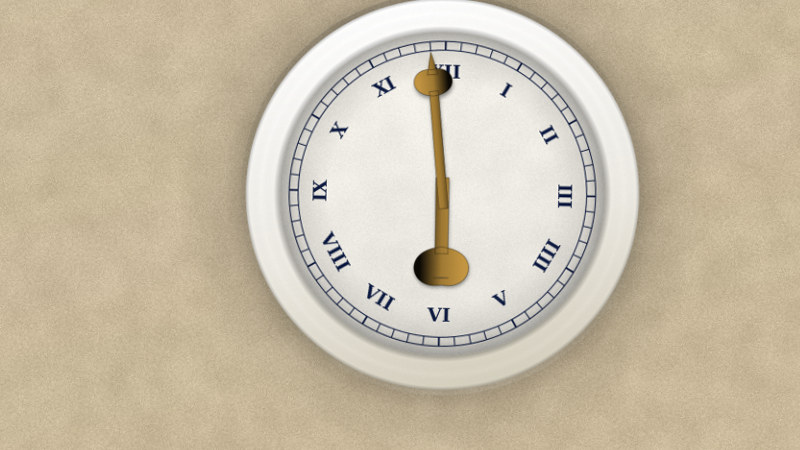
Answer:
**5:59**
